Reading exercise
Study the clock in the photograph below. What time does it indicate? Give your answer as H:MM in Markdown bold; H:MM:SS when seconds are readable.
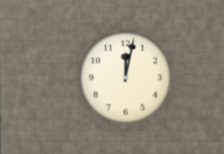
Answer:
**12:02**
